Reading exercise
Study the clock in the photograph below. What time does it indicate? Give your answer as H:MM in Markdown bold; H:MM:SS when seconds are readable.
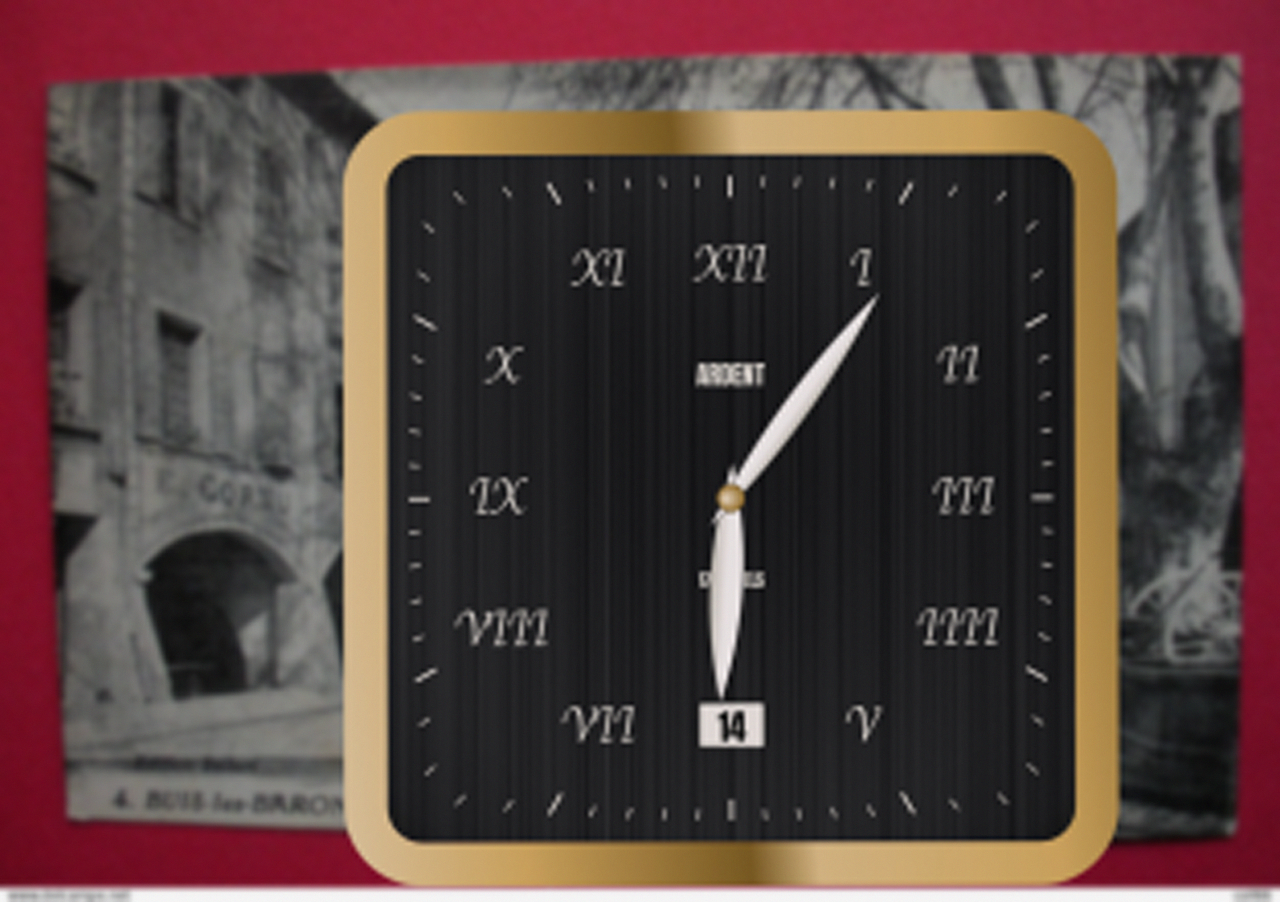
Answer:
**6:06**
